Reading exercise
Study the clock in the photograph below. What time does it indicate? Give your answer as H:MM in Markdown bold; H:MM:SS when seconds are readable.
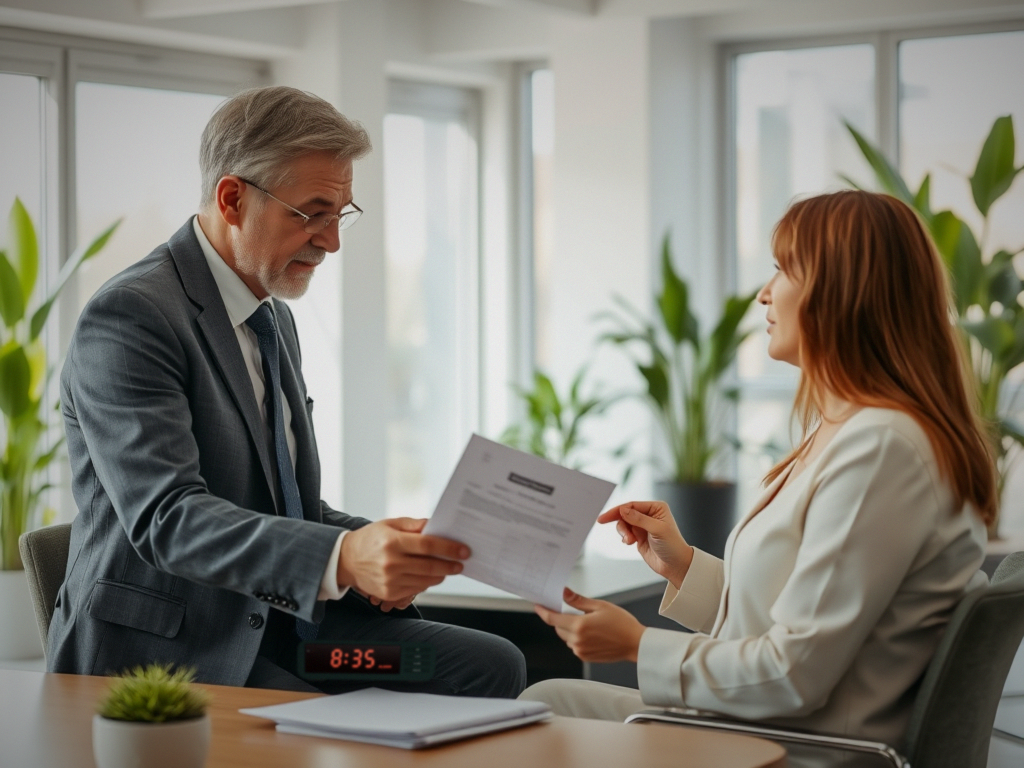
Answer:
**8:35**
